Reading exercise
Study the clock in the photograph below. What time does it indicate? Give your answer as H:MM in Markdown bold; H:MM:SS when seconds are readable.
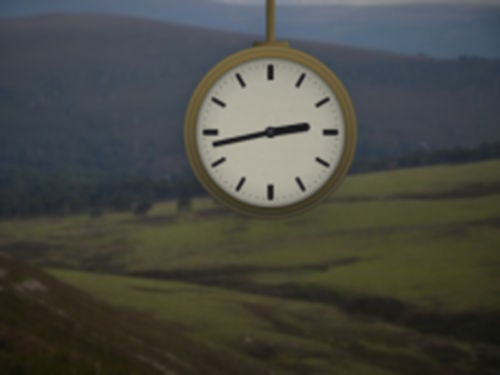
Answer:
**2:43**
